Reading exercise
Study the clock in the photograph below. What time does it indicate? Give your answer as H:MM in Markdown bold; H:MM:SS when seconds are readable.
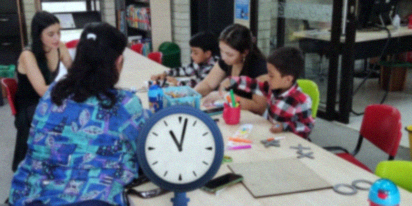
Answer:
**11:02**
